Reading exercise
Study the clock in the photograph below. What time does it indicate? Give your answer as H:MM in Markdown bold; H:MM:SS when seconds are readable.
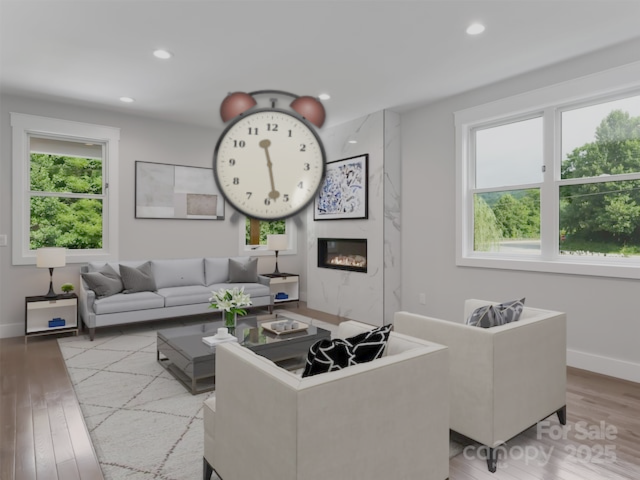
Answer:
**11:28**
